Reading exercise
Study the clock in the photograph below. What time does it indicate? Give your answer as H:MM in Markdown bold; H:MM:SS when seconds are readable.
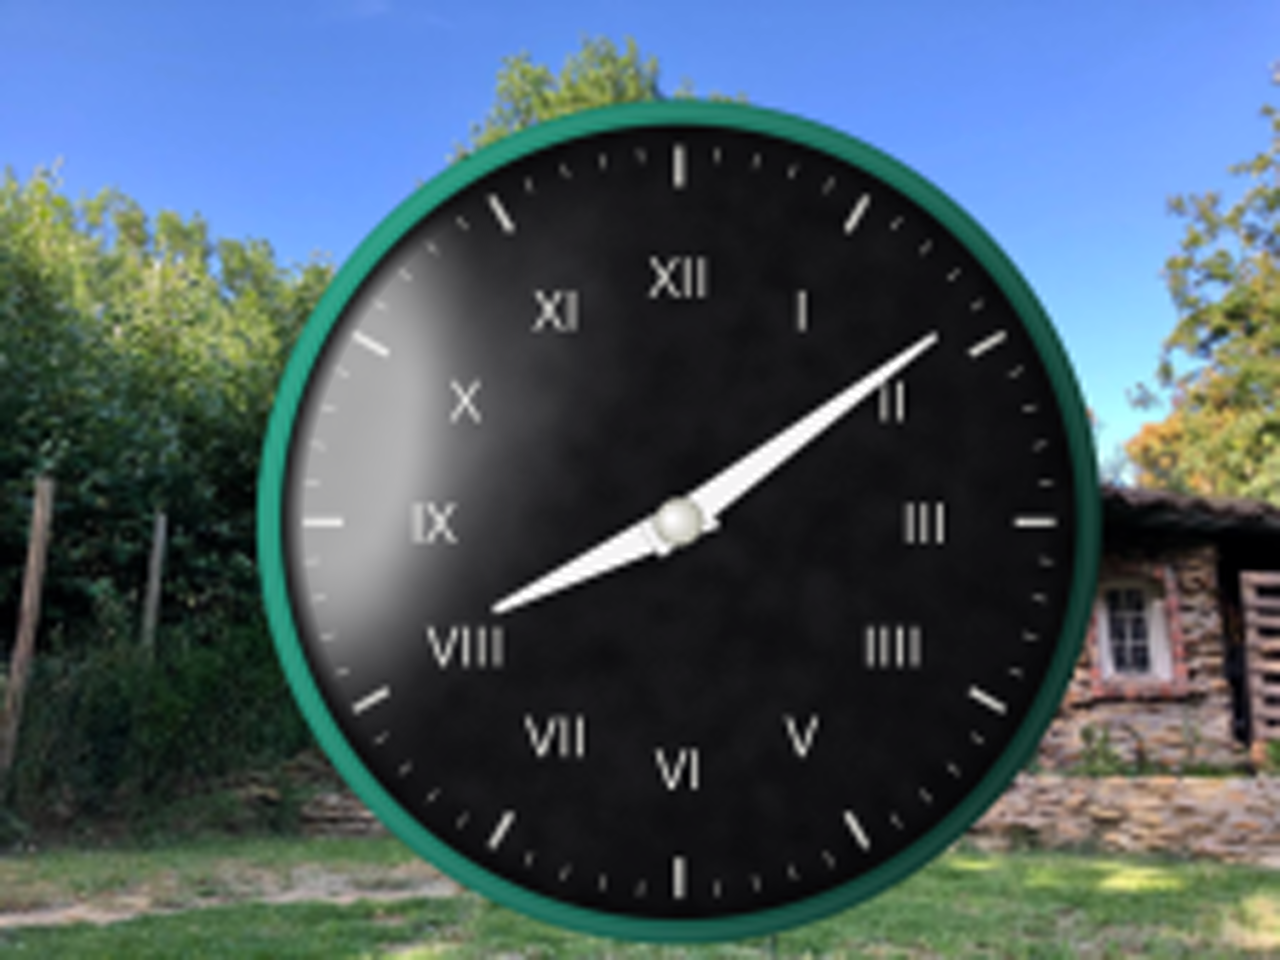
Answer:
**8:09**
